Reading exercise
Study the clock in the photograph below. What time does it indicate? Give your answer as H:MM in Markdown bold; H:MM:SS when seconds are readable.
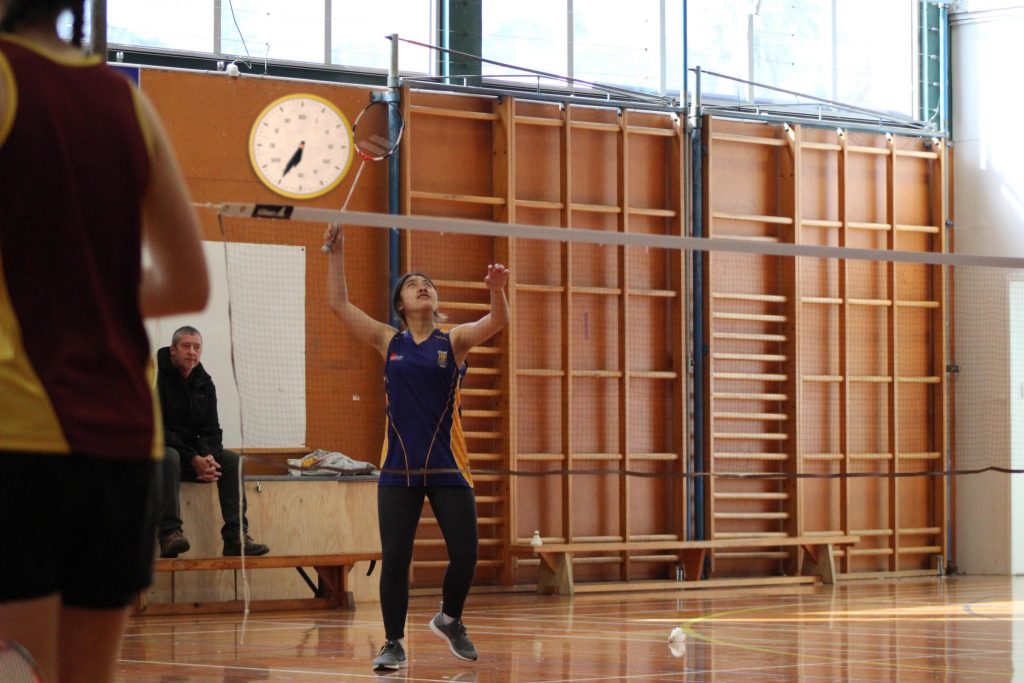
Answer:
**6:35**
